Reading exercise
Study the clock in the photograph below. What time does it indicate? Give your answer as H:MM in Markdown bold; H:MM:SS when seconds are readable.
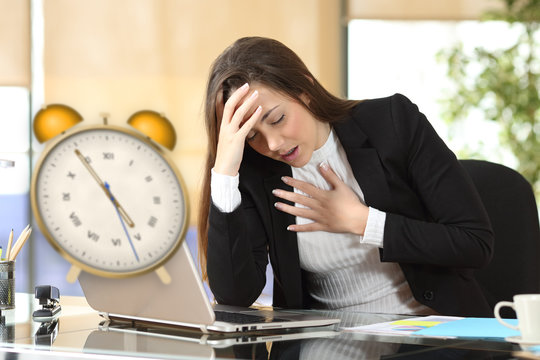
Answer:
**4:54:27**
